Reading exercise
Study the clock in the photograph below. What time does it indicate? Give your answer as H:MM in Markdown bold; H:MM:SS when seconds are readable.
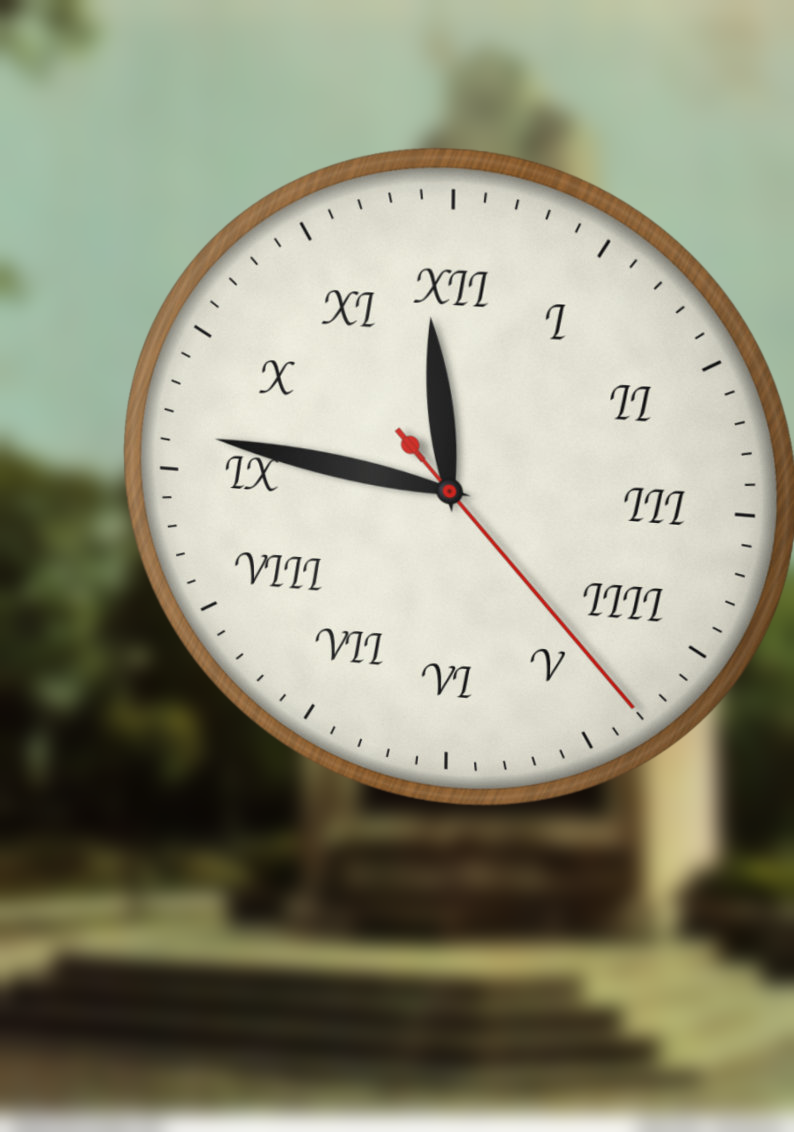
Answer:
**11:46:23**
